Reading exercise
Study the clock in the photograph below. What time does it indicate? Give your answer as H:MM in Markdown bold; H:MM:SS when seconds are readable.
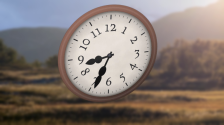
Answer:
**8:34**
